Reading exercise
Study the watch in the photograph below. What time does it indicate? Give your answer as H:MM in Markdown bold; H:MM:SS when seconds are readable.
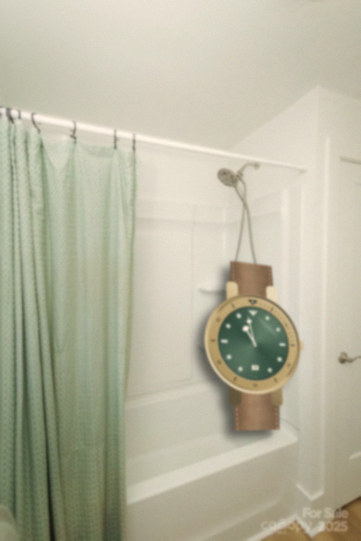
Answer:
**10:58**
